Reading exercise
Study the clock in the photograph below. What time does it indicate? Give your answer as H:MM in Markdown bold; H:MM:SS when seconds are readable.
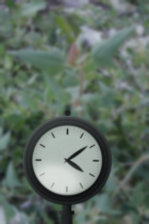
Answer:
**4:09**
